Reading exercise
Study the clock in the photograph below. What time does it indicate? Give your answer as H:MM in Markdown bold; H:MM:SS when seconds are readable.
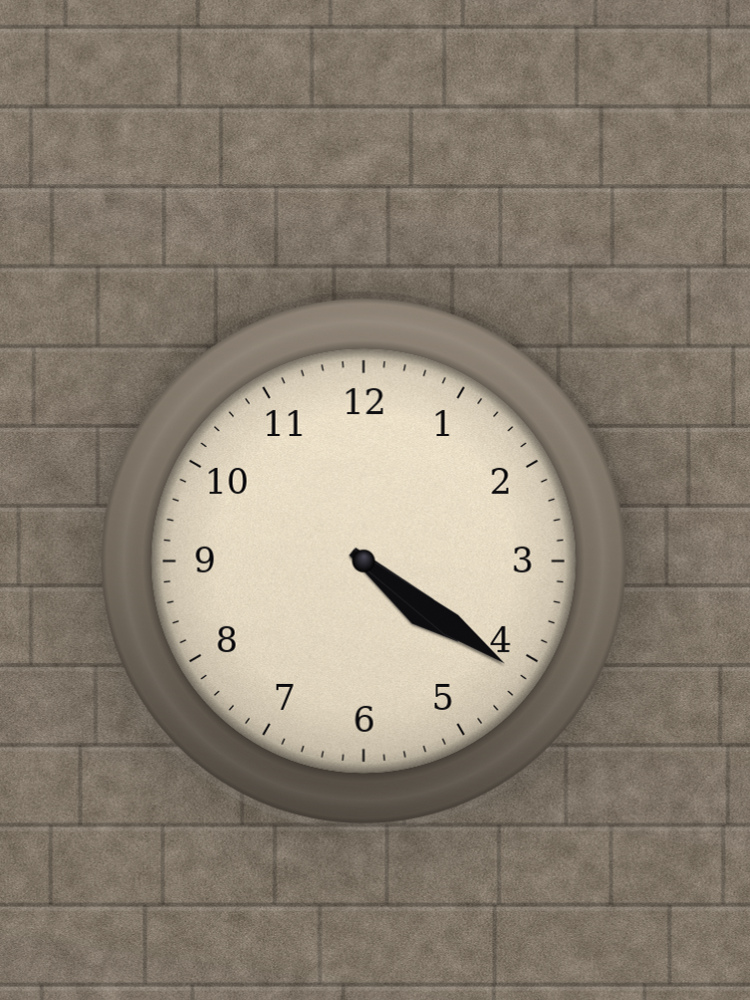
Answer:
**4:21**
